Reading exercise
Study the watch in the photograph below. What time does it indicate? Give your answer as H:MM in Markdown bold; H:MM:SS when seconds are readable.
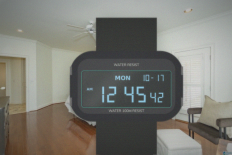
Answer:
**12:45:42**
